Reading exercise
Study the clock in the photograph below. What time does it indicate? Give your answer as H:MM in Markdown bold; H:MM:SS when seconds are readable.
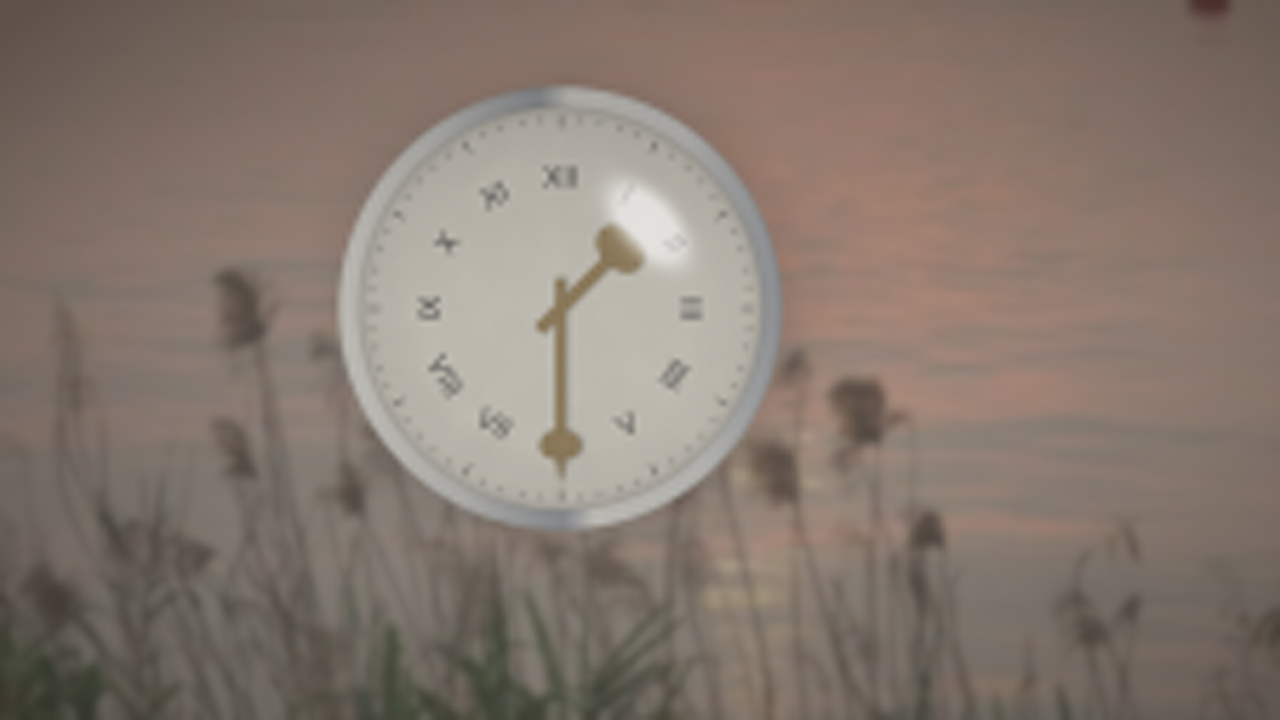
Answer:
**1:30**
